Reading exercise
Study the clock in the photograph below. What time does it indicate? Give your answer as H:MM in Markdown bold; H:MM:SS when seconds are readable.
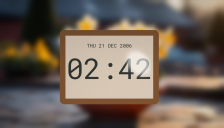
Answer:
**2:42**
